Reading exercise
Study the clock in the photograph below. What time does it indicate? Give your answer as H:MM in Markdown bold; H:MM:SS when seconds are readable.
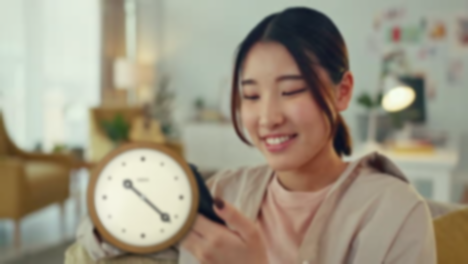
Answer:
**10:22**
